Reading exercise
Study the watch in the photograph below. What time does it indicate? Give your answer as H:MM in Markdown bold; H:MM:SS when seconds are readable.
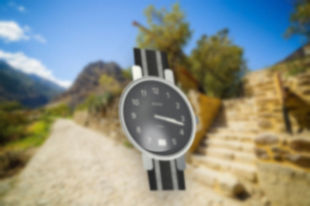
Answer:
**3:17**
